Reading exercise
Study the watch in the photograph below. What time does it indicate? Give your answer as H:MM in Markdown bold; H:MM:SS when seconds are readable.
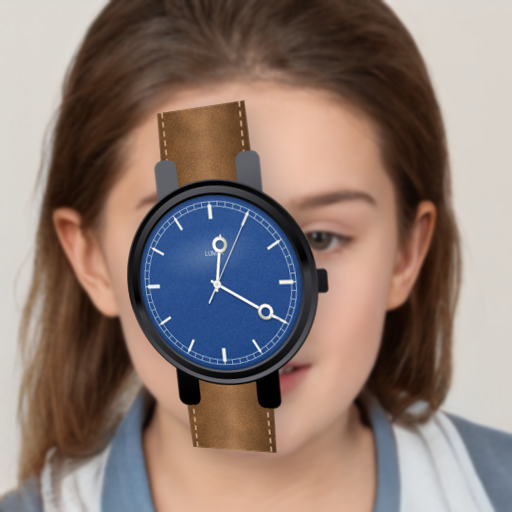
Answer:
**12:20:05**
